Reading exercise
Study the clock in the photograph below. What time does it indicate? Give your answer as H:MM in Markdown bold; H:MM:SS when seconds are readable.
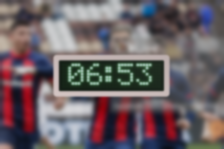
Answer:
**6:53**
